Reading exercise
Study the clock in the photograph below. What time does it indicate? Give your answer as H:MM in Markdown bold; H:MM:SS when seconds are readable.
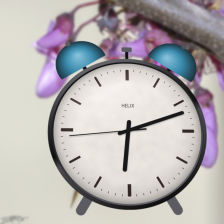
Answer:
**6:11:44**
